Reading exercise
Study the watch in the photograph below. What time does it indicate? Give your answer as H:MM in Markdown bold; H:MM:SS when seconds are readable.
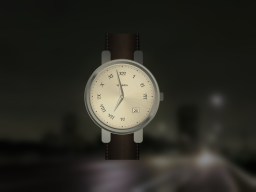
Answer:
**6:58**
